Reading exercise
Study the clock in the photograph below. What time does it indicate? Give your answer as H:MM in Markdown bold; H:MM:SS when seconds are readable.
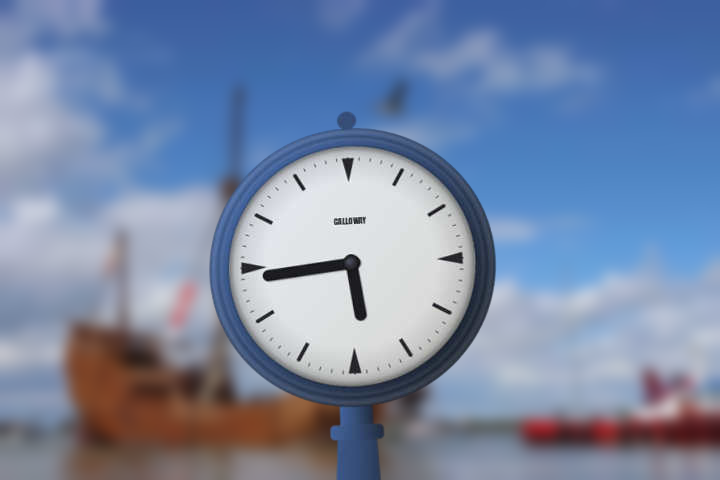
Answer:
**5:44**
